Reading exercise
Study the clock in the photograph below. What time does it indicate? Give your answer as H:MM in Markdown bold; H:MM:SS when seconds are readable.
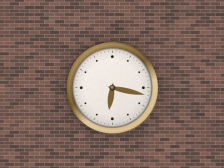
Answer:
**6:17**
